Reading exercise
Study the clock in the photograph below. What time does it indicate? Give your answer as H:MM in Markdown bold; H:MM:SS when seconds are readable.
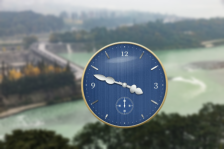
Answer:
**3:48**
